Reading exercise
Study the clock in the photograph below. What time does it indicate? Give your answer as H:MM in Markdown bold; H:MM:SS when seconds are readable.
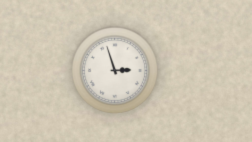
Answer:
**2:57**
